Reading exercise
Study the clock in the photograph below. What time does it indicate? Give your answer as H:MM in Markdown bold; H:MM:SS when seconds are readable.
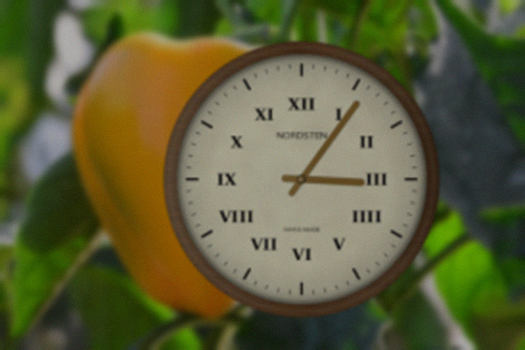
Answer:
**3:06**
